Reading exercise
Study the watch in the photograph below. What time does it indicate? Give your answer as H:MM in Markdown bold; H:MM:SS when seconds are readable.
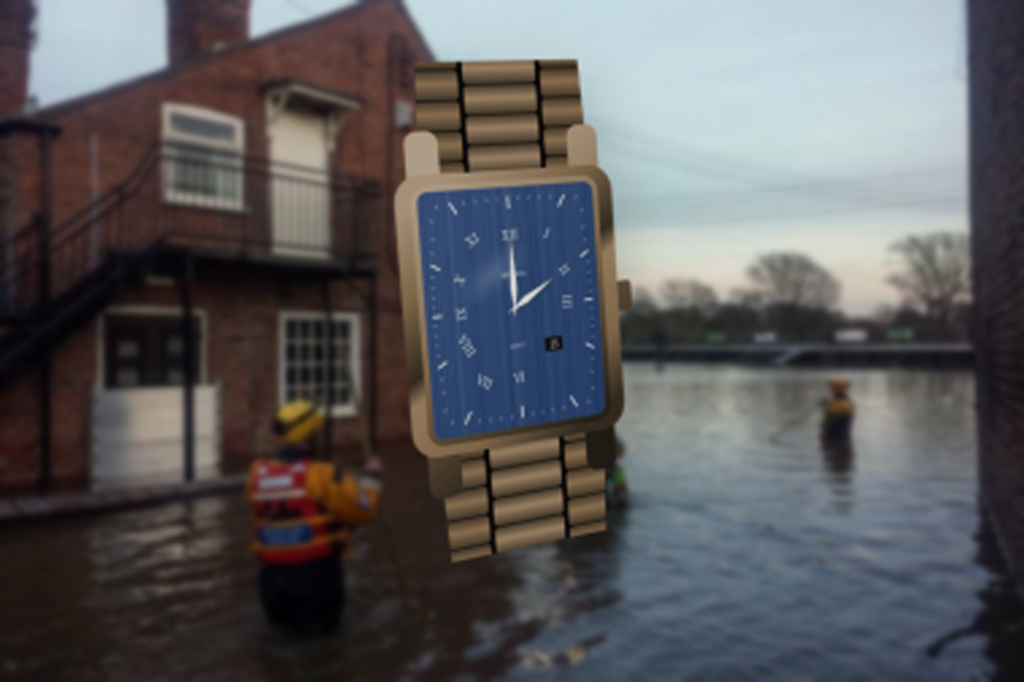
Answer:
**2:00**
